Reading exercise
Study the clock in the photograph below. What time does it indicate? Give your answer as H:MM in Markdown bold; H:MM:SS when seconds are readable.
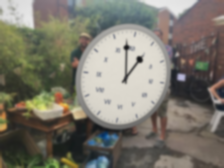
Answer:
**12:58**
